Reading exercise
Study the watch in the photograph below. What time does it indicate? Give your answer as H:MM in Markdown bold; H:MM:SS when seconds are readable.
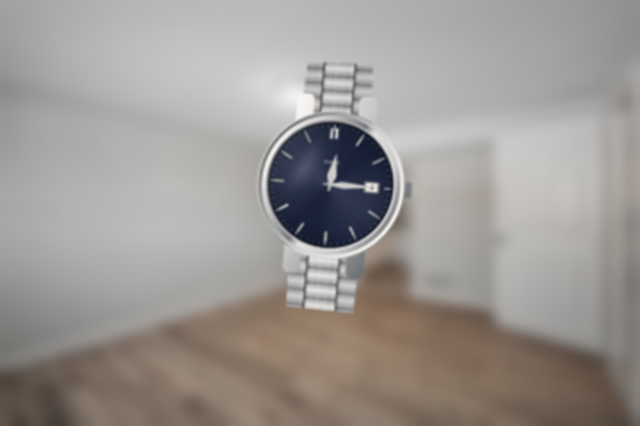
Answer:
**12:15**
